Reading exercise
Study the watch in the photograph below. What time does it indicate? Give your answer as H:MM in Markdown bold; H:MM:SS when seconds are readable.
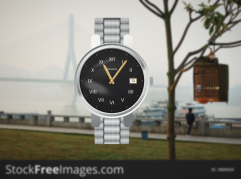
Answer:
**11:06**
